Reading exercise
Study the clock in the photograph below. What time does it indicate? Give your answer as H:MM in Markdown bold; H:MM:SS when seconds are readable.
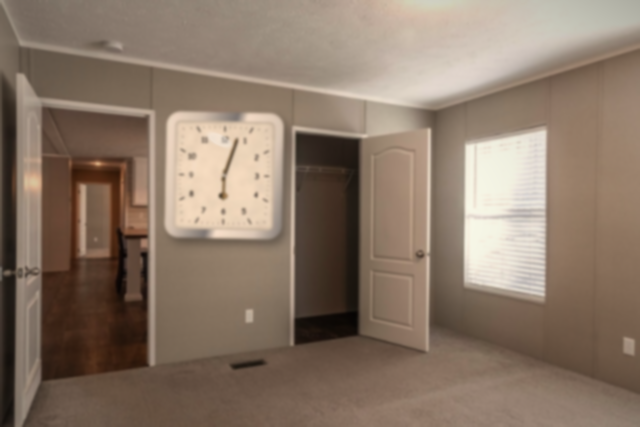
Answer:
**6:03**
